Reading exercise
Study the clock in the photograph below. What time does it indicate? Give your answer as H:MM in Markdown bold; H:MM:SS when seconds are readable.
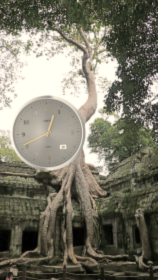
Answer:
**12:41**
